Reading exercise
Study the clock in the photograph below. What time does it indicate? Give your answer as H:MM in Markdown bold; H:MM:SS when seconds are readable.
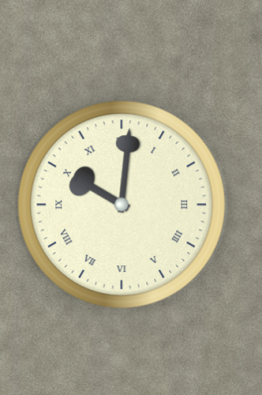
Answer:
**10:01**
